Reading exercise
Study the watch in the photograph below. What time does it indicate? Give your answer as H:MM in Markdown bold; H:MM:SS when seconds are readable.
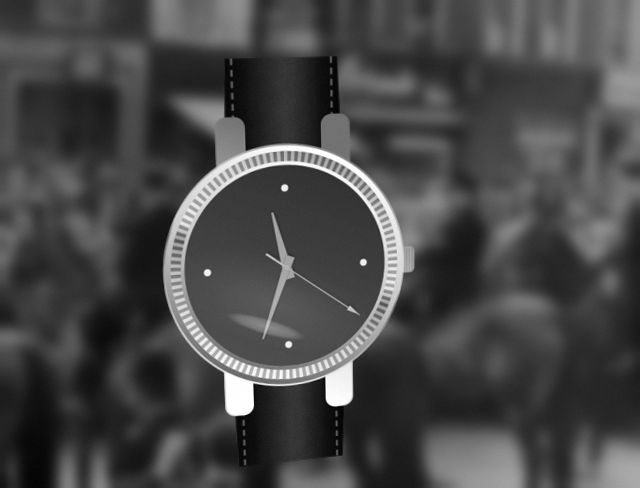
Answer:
**11:33:21**
